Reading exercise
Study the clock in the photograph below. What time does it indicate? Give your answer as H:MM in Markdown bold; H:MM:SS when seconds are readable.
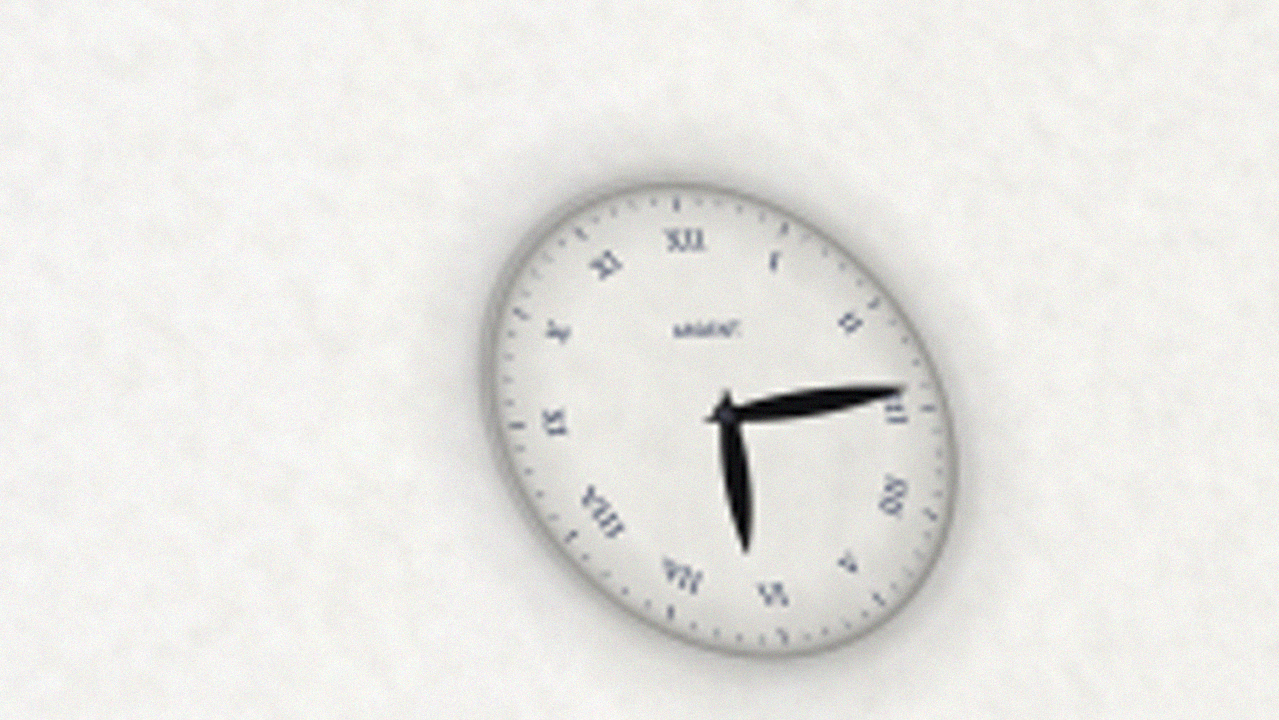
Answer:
**6:14**
